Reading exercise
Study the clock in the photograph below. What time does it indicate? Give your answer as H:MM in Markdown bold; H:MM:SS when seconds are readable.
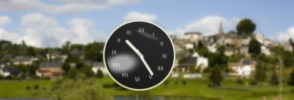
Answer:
**10:24**
